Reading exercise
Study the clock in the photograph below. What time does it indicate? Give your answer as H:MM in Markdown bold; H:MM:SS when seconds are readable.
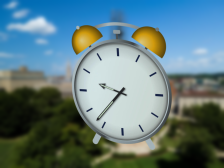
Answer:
**9:37**
